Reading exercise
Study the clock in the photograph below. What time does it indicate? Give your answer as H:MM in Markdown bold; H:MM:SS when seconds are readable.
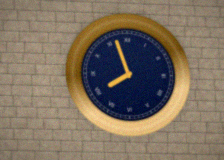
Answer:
**7:57**
